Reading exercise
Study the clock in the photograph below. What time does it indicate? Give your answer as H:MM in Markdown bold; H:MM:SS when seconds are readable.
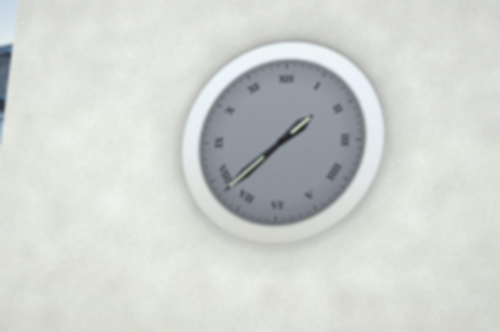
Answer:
**1:38**
